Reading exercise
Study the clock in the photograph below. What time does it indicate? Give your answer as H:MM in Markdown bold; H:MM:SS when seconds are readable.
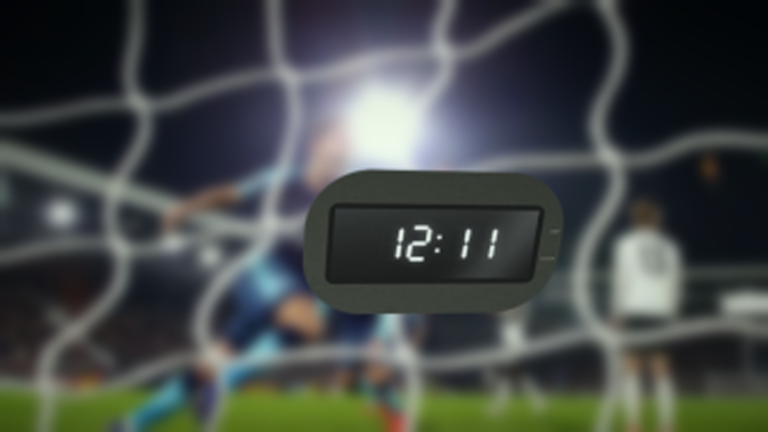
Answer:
**12:11**
